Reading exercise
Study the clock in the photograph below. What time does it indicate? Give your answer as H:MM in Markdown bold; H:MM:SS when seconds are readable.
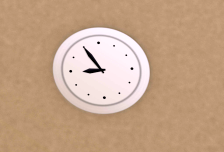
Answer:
**8:55**
